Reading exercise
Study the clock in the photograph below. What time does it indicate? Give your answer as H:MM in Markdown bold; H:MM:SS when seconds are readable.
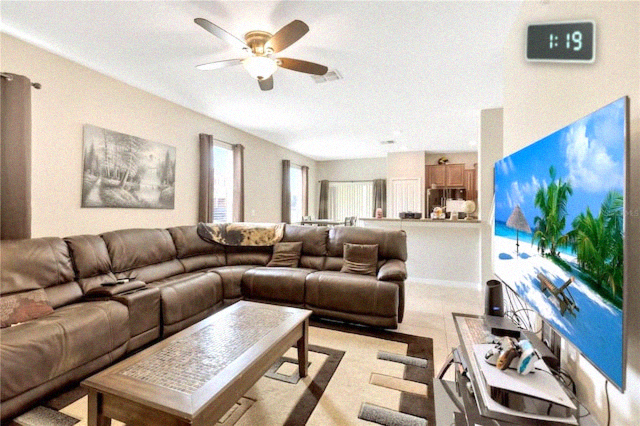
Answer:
**1:19**
